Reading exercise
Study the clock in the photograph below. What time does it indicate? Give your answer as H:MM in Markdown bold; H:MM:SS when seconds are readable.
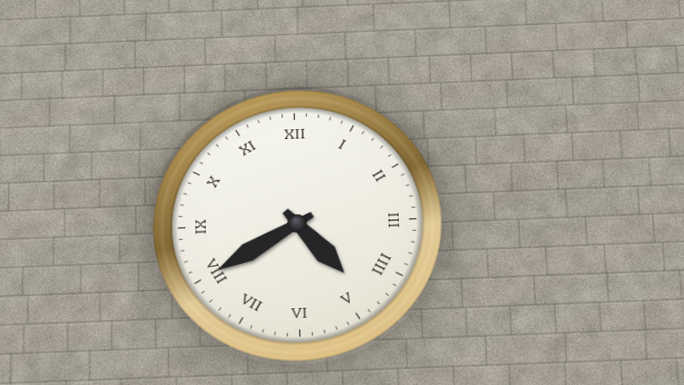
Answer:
**4:40**
